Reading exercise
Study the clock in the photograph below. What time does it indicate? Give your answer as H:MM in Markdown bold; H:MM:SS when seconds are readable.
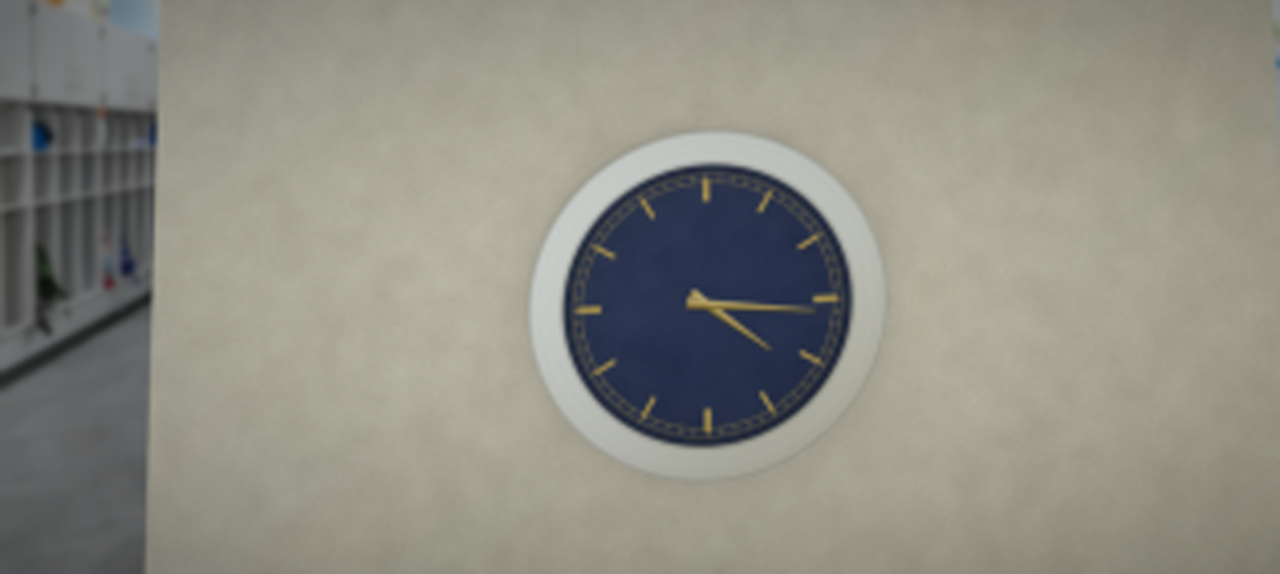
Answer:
**4:16**
